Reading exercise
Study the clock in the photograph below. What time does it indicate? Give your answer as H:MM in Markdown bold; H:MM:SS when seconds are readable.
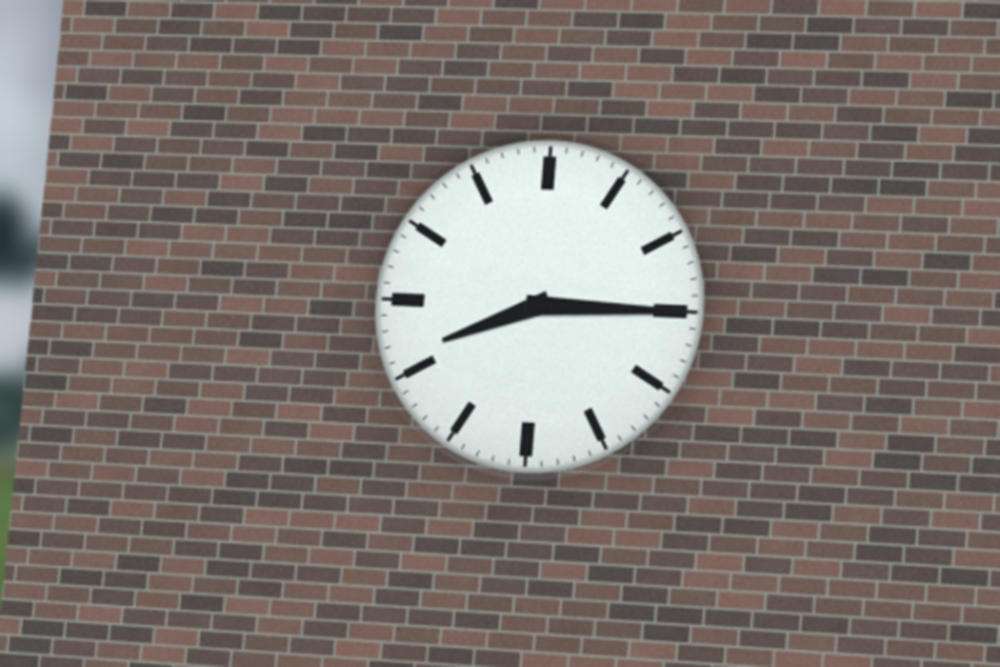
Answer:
**8:15**
